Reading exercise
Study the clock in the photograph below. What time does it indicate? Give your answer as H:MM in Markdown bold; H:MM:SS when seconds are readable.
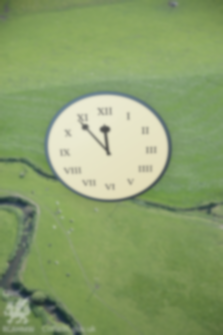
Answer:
**11:54**
